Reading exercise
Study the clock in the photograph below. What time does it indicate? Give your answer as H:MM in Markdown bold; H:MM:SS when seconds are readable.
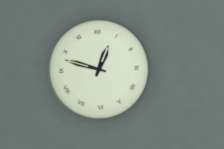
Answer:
**12:48**
